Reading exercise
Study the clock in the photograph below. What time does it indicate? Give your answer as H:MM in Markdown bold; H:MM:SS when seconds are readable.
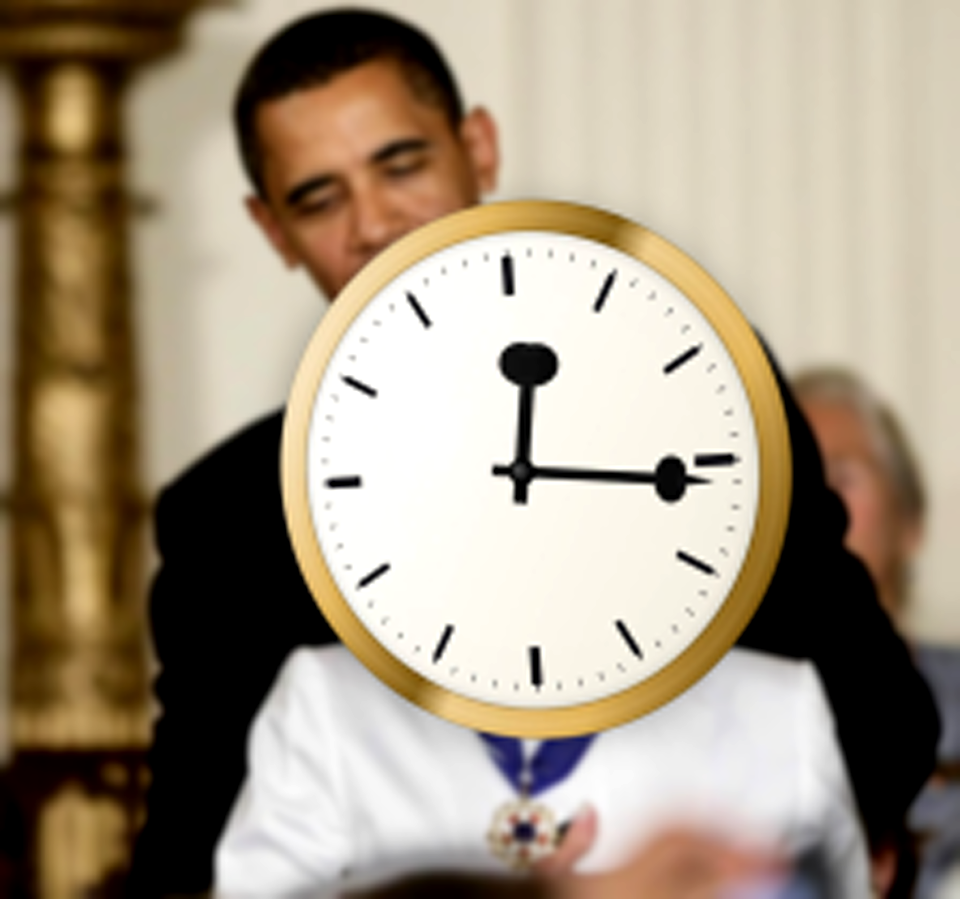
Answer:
**12:16**
